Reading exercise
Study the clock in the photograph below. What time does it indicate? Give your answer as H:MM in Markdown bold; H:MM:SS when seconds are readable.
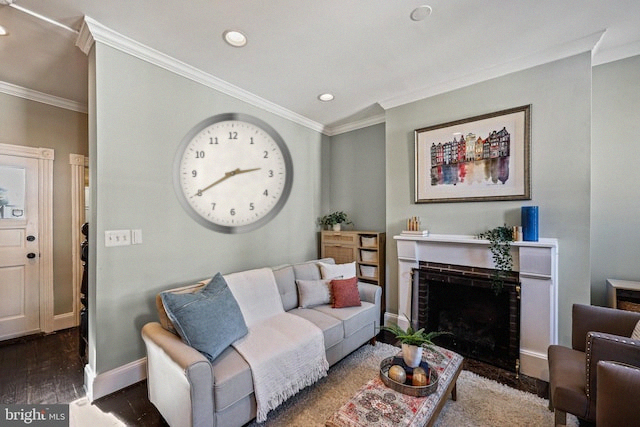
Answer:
**2:40**
